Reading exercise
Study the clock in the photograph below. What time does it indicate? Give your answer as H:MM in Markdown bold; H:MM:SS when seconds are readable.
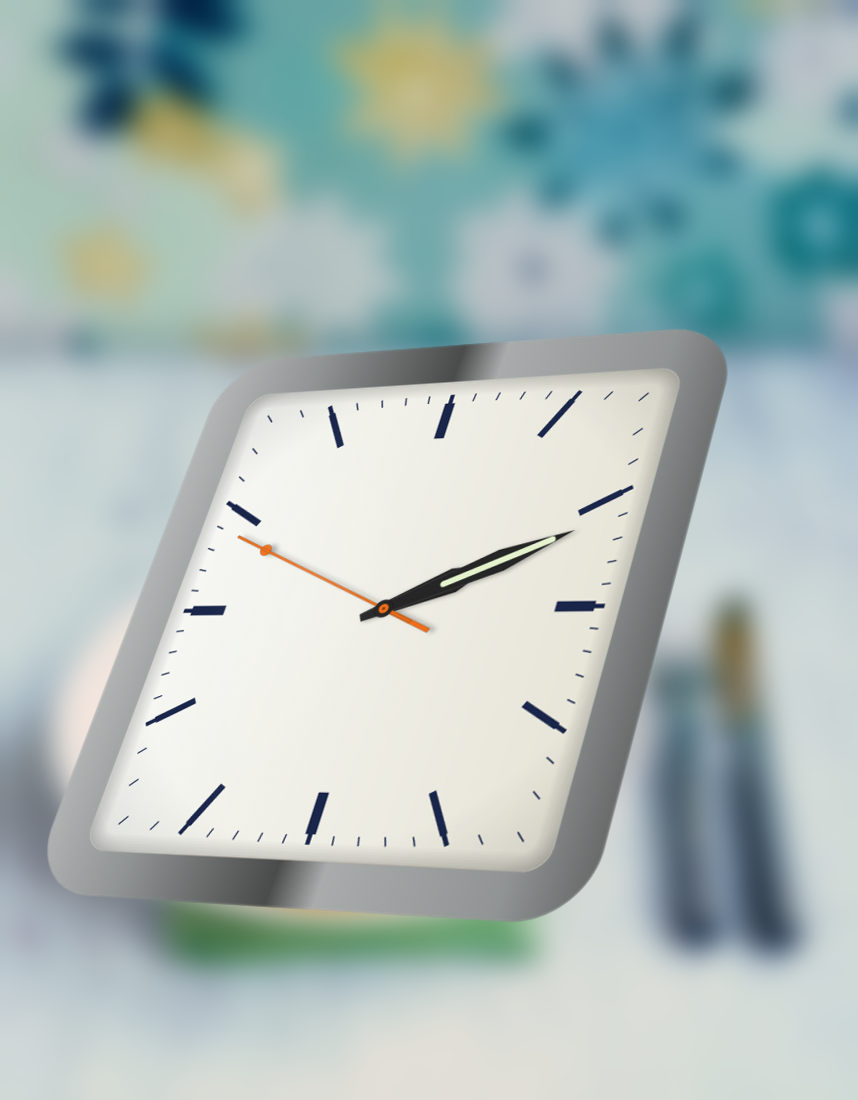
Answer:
**2:10:49**
